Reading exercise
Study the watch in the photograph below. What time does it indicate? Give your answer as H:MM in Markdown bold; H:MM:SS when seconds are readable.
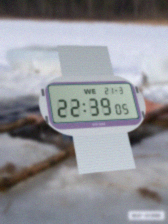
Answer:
**22:39:05**
